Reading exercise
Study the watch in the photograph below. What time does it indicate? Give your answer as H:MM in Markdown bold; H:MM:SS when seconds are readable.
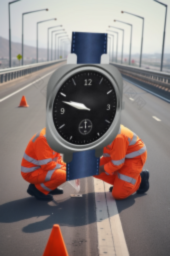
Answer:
**9:48**
